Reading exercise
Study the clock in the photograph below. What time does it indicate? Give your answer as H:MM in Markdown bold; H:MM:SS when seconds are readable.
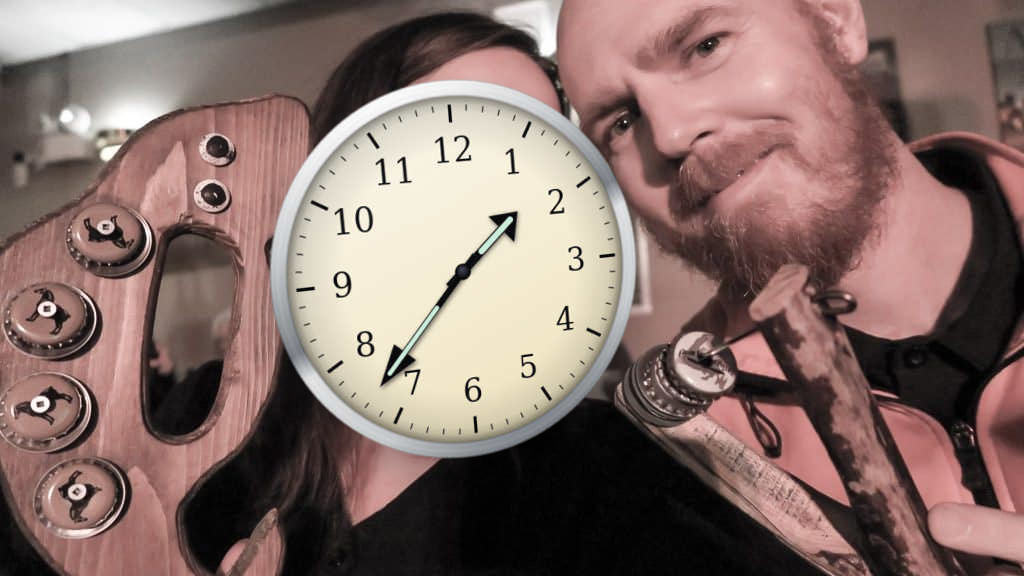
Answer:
**1:37**
